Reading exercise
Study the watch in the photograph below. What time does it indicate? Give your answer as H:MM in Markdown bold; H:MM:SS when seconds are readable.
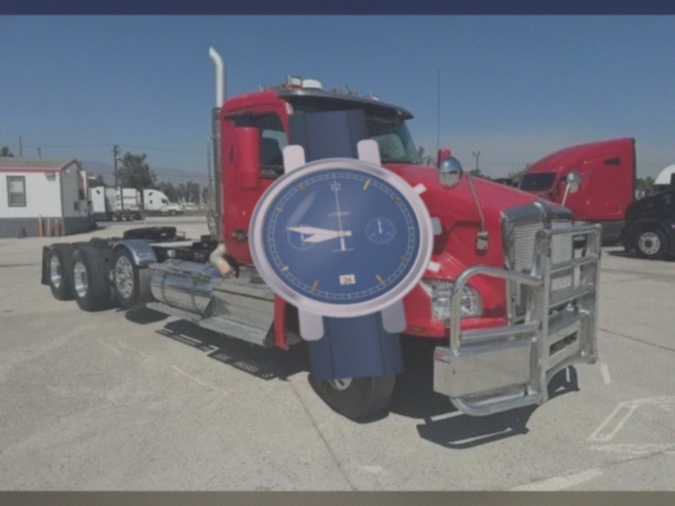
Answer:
**8:47**
